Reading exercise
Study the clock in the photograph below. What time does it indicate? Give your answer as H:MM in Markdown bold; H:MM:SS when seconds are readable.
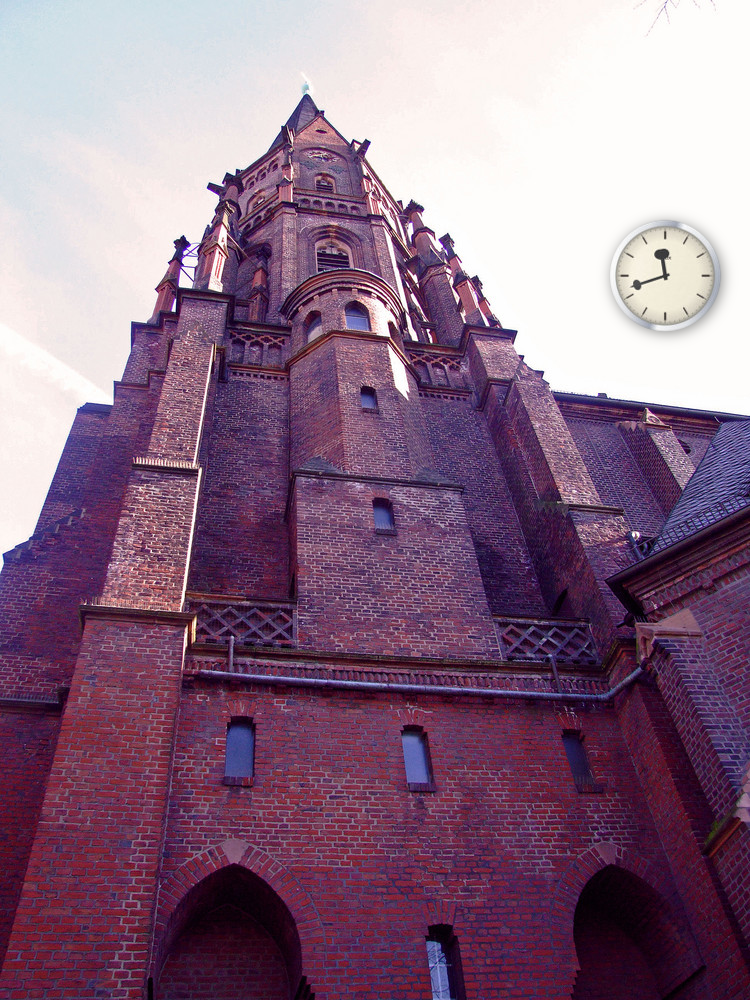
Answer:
**11:42**
